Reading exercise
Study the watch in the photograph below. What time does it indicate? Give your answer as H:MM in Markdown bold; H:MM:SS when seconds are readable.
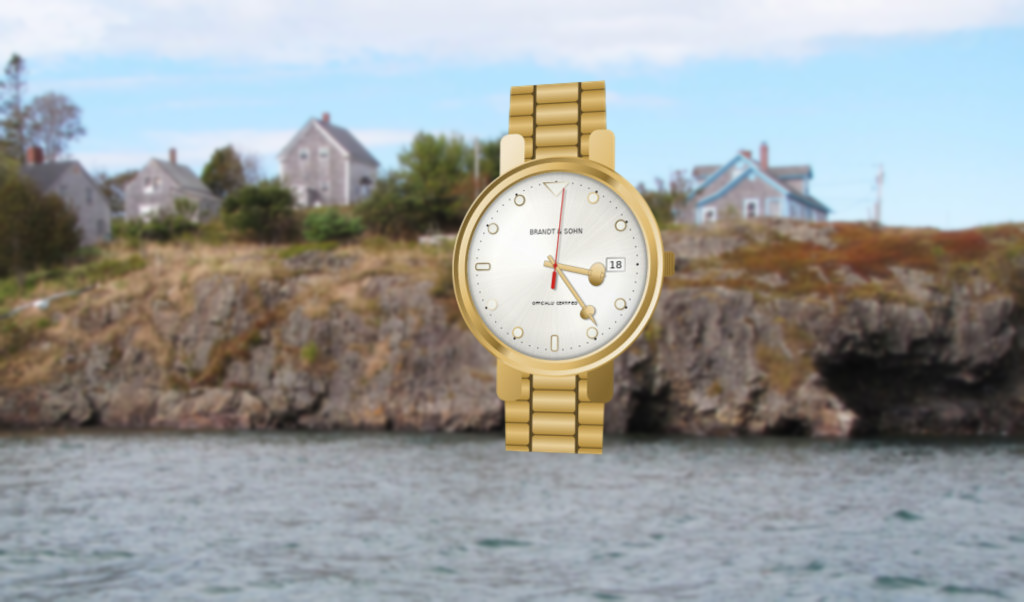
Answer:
**3:24:01**
